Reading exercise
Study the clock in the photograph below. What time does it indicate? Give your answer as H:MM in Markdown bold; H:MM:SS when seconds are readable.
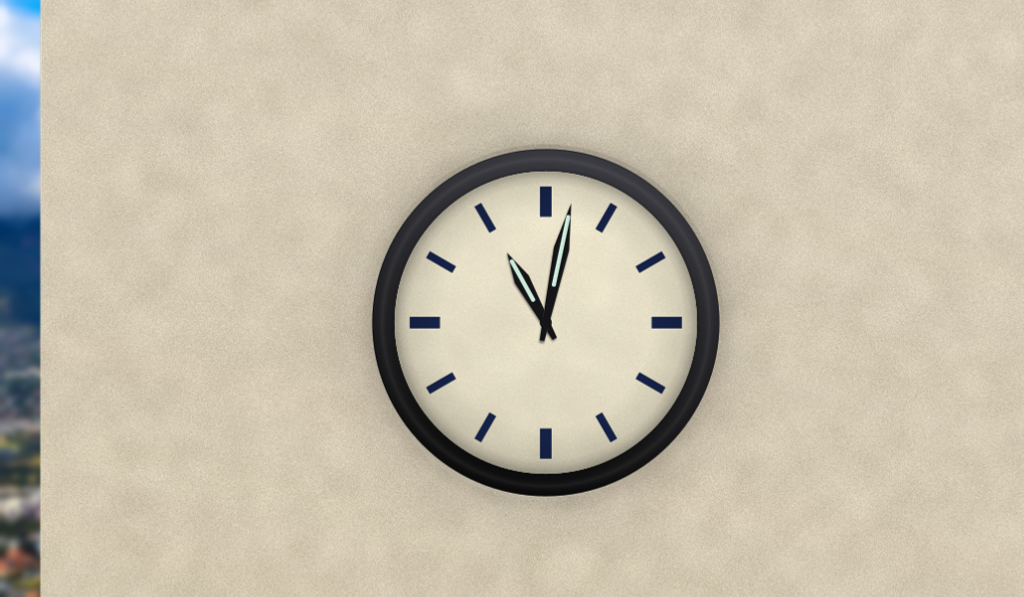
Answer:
**11:02**
